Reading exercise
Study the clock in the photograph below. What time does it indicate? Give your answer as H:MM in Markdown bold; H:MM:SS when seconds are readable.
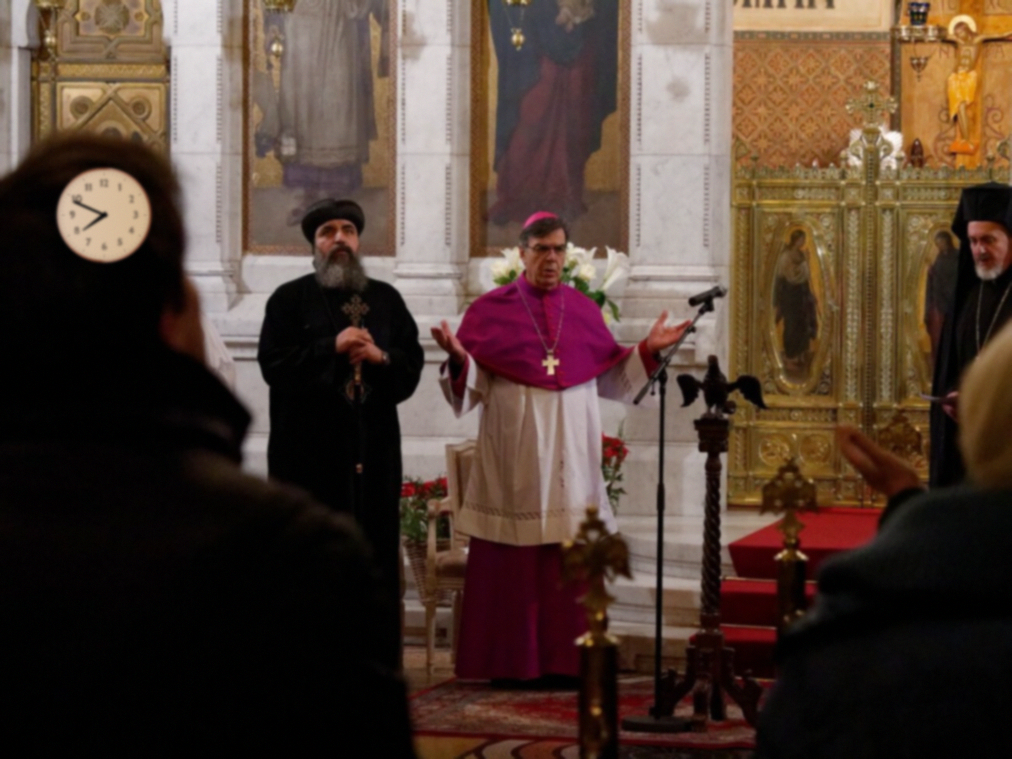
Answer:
**7:49**
